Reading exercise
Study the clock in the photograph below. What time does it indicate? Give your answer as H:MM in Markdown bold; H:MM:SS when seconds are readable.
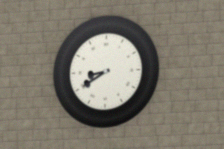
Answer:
**8:40**
